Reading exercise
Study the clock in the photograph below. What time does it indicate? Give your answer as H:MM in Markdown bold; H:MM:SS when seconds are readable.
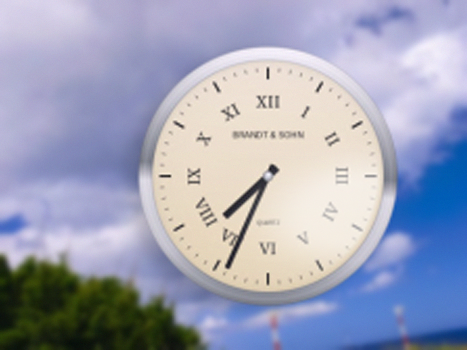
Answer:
**7:34**
